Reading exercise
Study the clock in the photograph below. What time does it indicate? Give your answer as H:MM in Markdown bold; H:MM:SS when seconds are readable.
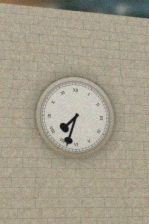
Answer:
**7:33**
